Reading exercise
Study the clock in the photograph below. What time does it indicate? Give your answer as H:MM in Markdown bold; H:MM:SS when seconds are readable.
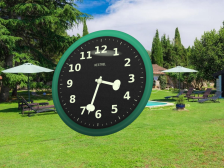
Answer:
**3:33**
